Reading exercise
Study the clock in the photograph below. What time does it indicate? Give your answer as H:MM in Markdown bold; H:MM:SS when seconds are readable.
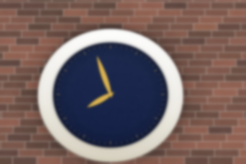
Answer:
**7:57**
